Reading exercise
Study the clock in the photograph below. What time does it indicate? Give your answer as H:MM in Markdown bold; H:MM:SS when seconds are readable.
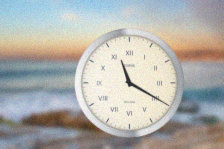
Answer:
**11:20**
